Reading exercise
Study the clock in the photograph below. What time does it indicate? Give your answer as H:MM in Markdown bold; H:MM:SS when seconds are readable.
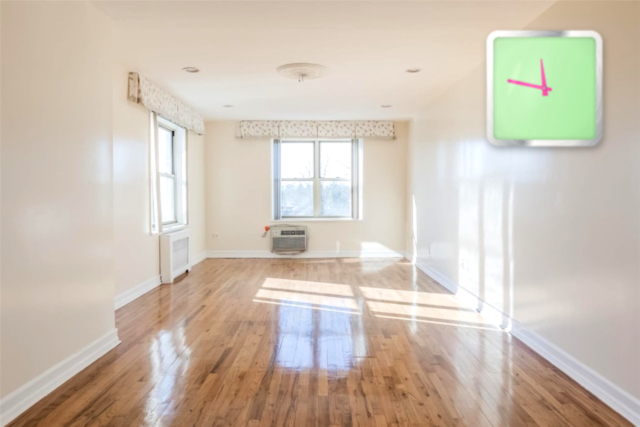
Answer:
**11:47**
